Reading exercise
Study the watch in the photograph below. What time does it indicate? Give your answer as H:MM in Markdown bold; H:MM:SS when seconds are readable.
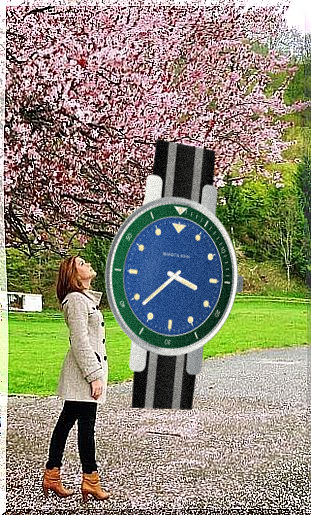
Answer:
**3:38**
